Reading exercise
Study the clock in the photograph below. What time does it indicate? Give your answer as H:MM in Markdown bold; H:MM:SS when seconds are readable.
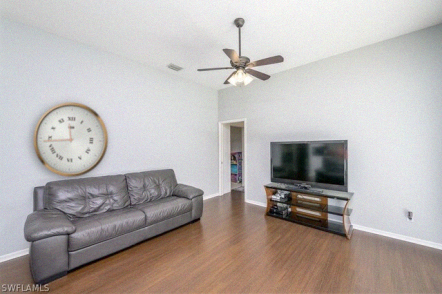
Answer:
**11:44**
